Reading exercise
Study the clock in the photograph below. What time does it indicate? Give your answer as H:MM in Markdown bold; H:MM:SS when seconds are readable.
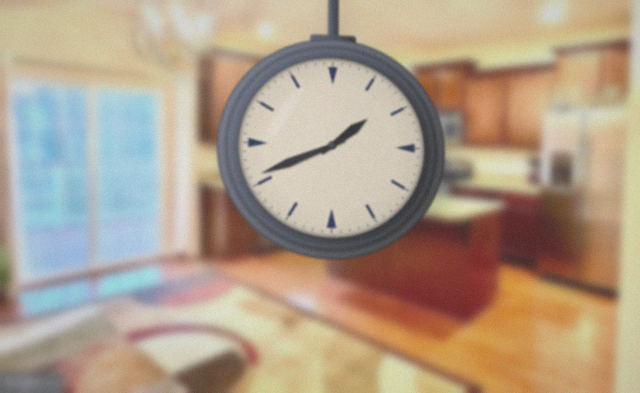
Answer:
**1:41**
